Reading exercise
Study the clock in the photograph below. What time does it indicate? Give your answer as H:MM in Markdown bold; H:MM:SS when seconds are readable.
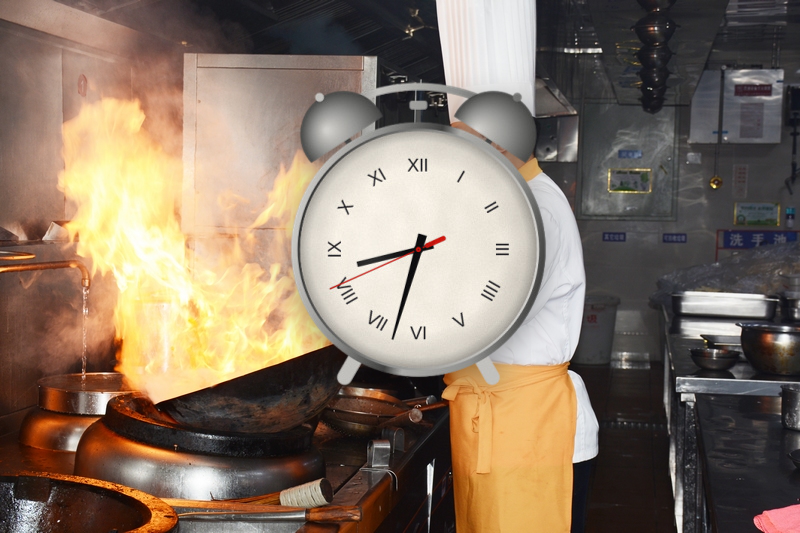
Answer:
**8:32:41**
